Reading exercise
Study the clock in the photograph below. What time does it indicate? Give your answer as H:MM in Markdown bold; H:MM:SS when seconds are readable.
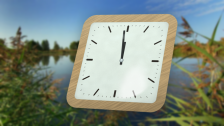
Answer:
**11:59**
